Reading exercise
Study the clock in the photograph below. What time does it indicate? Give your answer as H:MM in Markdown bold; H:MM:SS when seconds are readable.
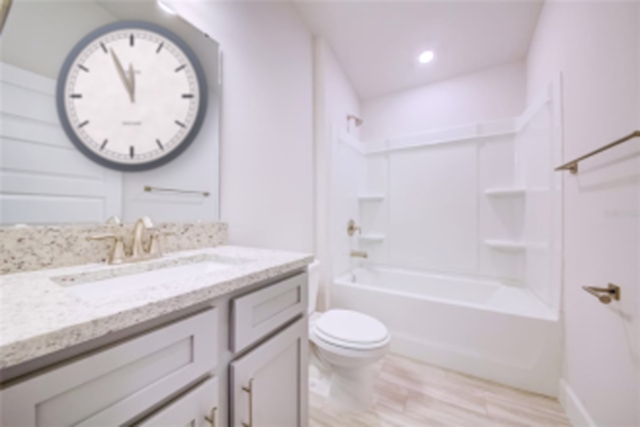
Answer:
**11:56**
